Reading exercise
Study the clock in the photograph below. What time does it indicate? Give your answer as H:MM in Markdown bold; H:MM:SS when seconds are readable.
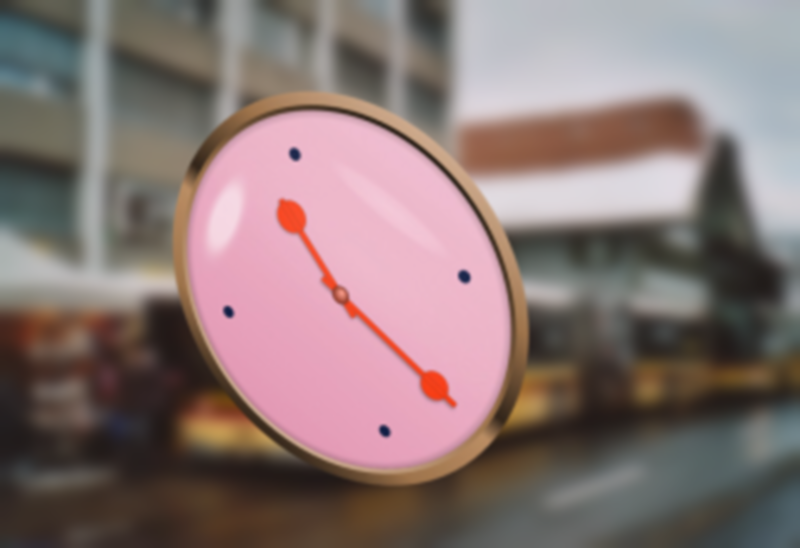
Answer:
**11:24**
